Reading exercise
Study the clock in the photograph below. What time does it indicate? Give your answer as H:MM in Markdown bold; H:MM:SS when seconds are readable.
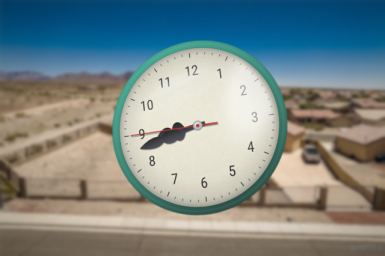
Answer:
**8:42:45**
